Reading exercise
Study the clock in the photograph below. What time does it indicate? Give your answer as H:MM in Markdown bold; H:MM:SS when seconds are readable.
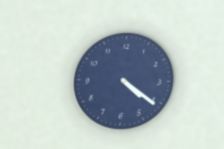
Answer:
**4:21**
